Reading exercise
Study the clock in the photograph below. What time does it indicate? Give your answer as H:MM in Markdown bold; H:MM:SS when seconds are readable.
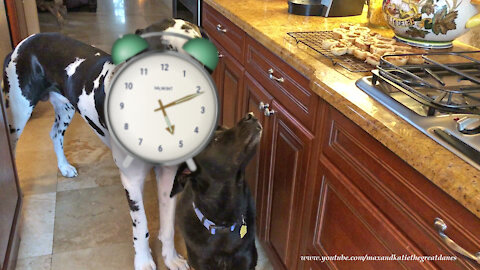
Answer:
**5:11**
